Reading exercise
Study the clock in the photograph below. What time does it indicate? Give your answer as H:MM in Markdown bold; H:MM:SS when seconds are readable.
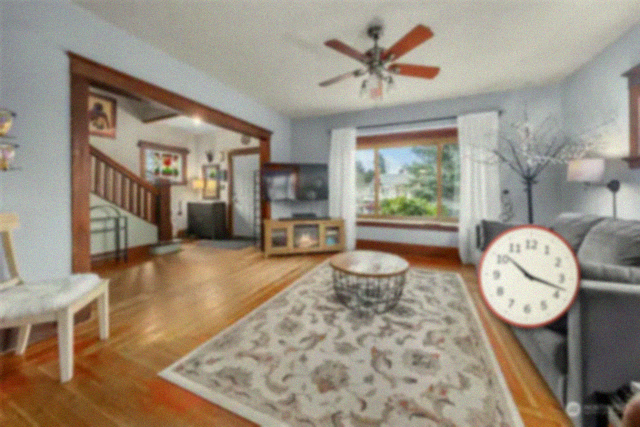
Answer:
**10:18**
